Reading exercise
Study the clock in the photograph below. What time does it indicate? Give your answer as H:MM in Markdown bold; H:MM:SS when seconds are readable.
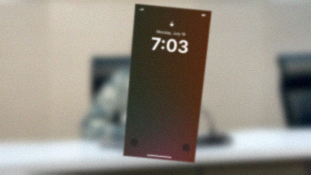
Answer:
**7:03**
